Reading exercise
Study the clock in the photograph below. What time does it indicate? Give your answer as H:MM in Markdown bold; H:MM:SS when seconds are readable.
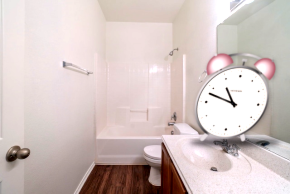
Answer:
**10:48**
